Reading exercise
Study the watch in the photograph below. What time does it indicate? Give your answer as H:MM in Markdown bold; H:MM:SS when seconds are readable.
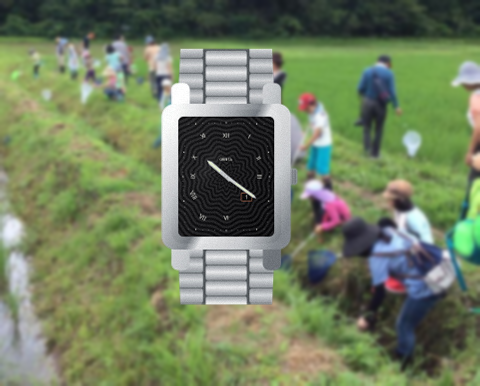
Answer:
**10:21**
